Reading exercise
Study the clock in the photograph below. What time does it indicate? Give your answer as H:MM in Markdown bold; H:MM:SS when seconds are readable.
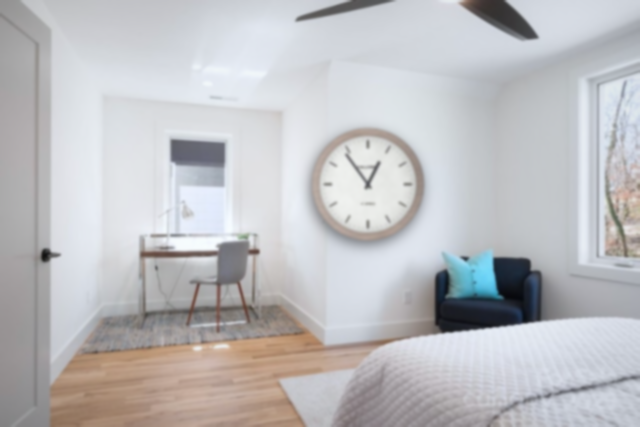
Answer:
**12:54**
